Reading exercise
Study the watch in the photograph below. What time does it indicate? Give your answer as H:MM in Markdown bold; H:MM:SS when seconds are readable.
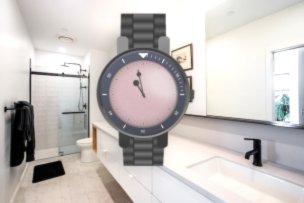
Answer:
**10:58**
